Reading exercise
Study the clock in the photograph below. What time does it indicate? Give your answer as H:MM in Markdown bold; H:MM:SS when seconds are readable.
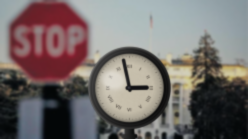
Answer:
**2:58**
